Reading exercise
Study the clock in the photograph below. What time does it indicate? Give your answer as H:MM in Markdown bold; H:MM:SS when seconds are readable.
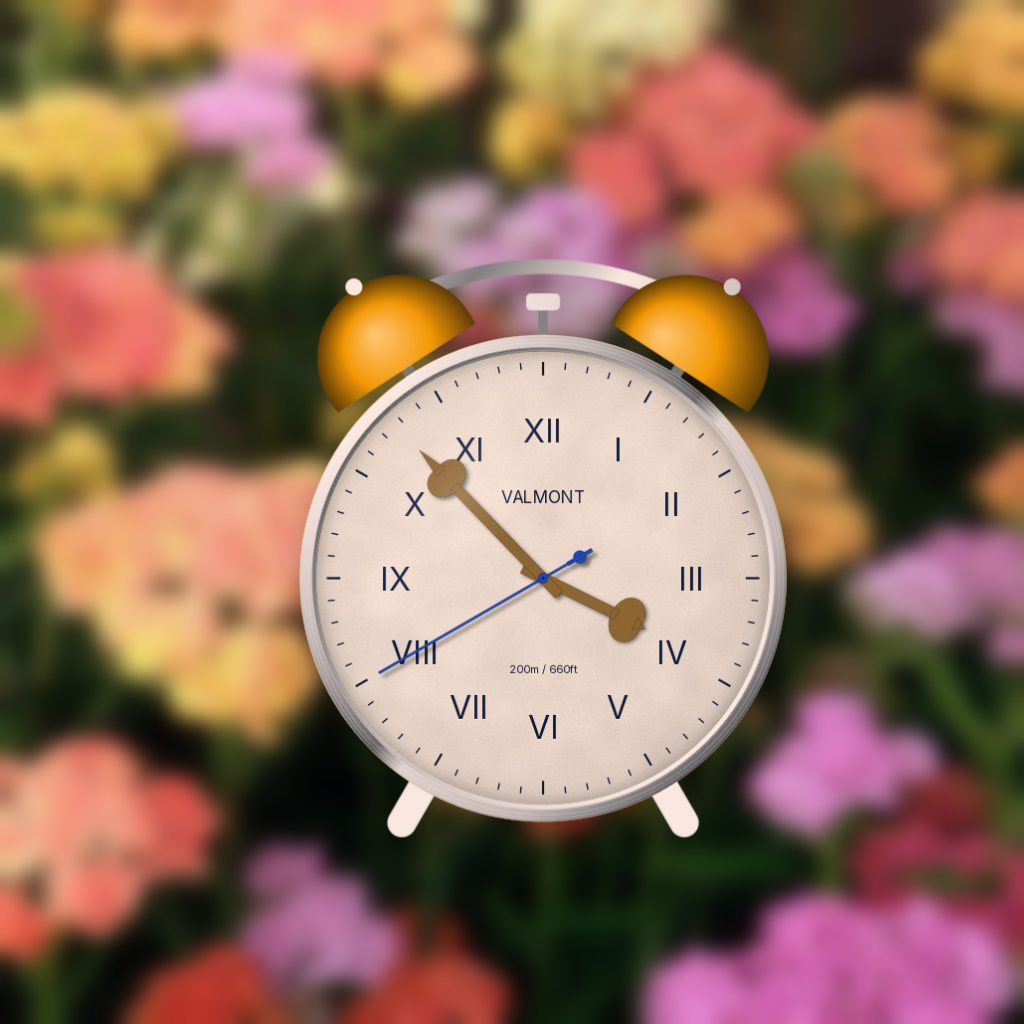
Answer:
**3:52:40**
